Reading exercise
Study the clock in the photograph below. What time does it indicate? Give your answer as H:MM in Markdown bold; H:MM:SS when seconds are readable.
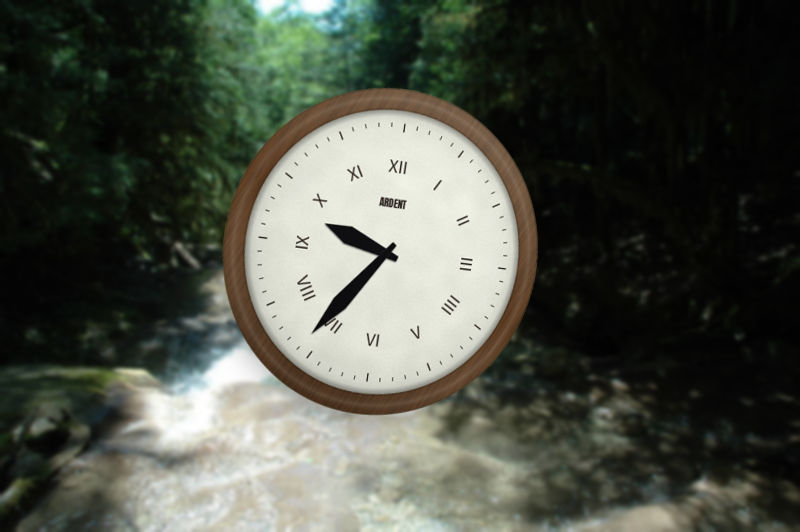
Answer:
**9:36**
